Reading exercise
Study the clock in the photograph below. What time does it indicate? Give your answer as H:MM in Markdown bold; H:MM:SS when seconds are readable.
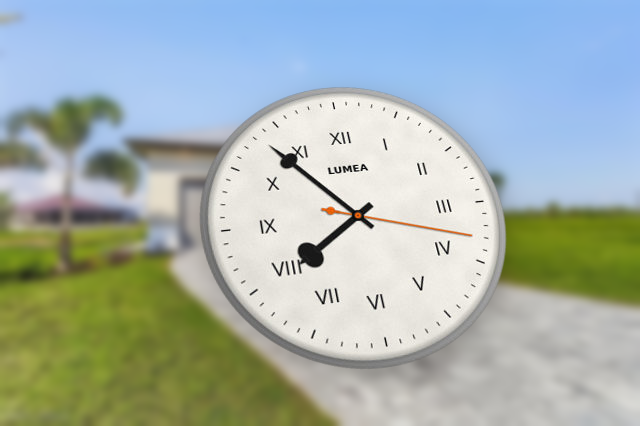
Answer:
**7:53:18**
